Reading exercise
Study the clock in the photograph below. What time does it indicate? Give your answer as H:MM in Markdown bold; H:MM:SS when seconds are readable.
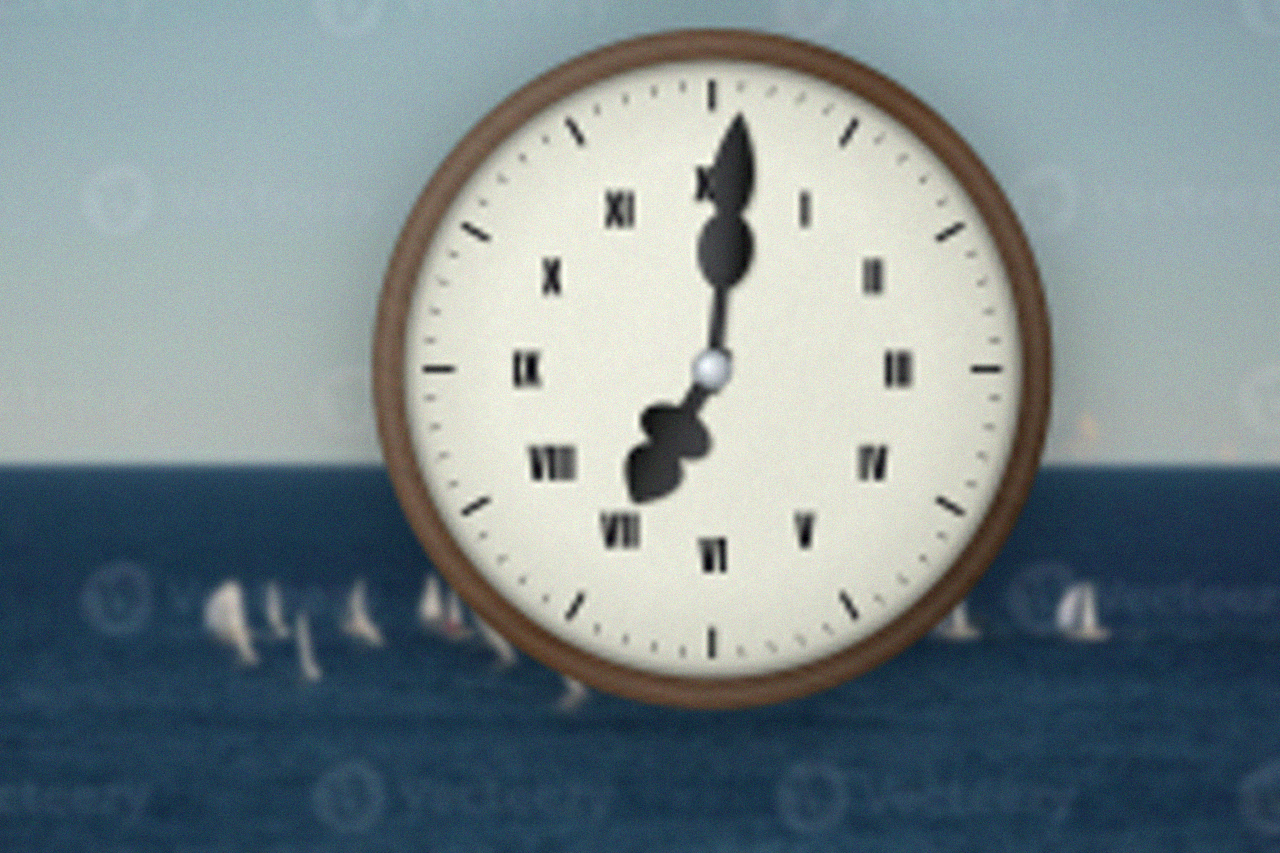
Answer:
**7:01**
